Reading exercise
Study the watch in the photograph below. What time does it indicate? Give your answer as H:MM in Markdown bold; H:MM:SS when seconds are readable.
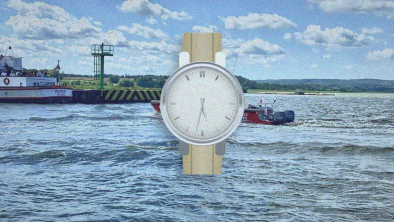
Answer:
**5:32**
